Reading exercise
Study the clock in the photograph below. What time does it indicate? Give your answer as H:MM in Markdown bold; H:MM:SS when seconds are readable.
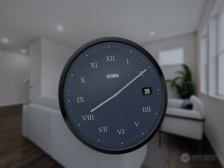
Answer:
**8:10**
